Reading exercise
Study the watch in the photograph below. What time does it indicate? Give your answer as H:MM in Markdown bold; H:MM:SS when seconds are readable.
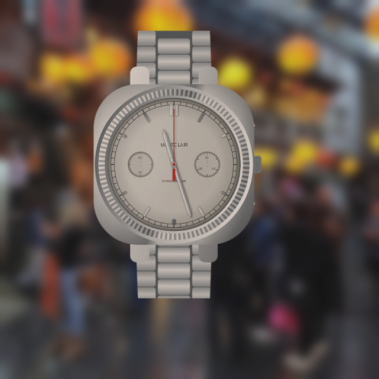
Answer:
**11:27**
